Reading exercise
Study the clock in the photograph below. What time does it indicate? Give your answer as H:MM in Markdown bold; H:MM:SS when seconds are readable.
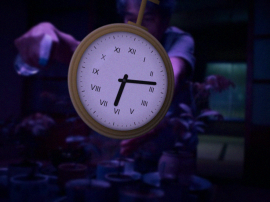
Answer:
**6:13**
